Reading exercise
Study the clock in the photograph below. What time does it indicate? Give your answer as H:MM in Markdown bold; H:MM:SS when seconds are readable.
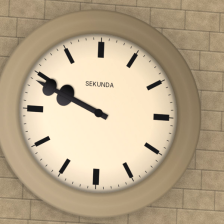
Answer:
**9:49**
